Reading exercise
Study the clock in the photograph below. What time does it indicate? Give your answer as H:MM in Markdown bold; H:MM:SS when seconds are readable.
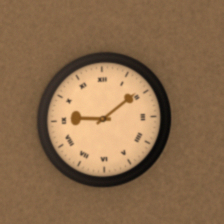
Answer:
**9:09**
